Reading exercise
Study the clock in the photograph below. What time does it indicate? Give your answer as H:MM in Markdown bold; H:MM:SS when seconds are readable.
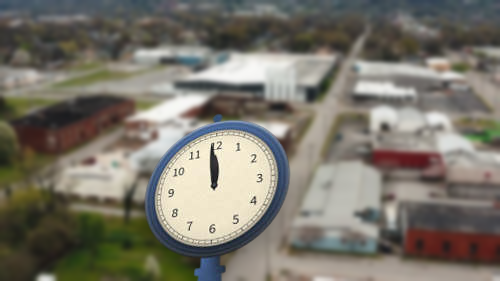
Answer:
**11:59**
